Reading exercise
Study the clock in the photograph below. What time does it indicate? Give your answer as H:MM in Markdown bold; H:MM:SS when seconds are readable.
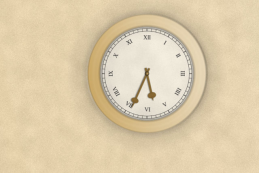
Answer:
**5:34**
